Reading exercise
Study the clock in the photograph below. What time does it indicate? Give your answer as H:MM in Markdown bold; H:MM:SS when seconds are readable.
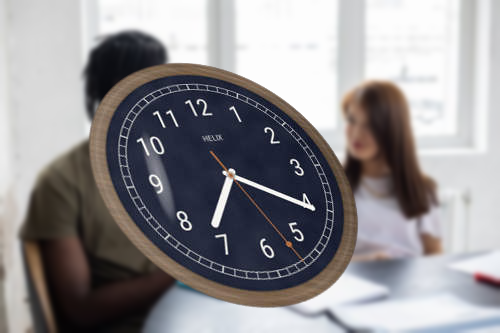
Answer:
**7:20:27**
